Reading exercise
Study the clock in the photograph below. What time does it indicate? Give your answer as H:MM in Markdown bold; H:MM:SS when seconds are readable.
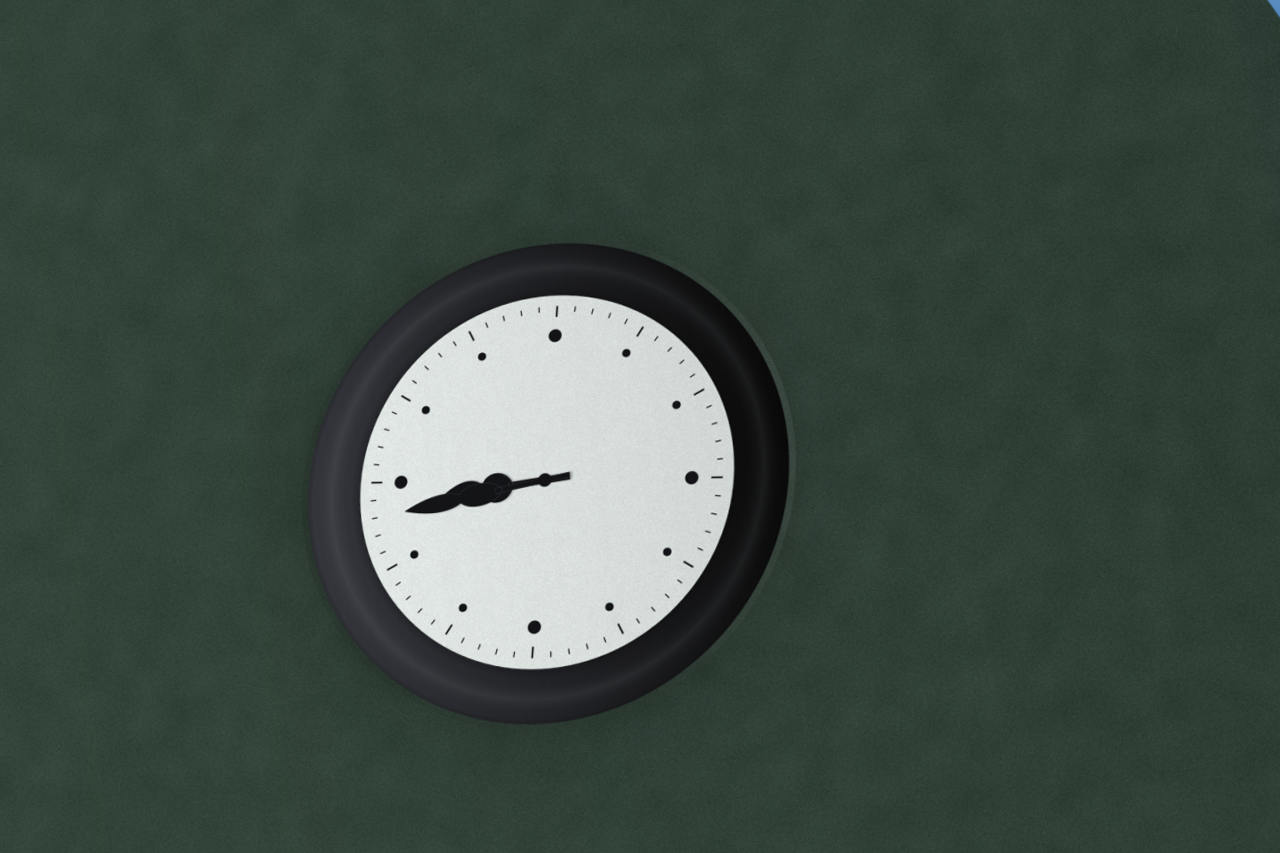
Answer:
**8:43**
